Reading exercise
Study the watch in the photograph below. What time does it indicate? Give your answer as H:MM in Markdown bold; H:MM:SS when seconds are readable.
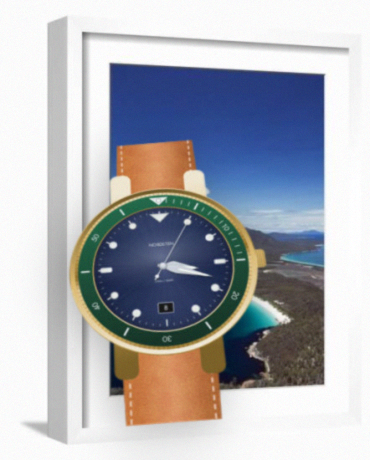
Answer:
**3:18:05**
